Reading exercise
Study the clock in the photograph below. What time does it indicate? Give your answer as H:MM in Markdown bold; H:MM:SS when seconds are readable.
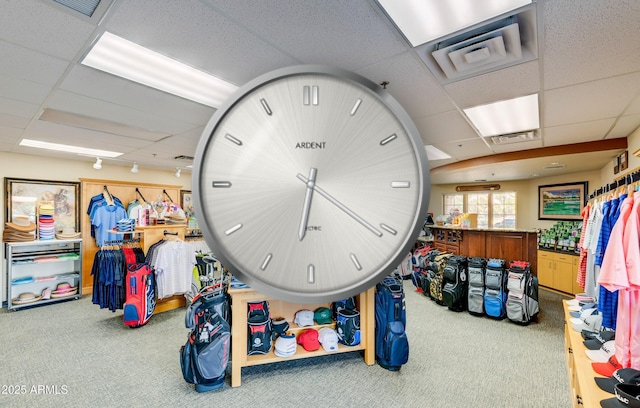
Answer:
**6:21**
